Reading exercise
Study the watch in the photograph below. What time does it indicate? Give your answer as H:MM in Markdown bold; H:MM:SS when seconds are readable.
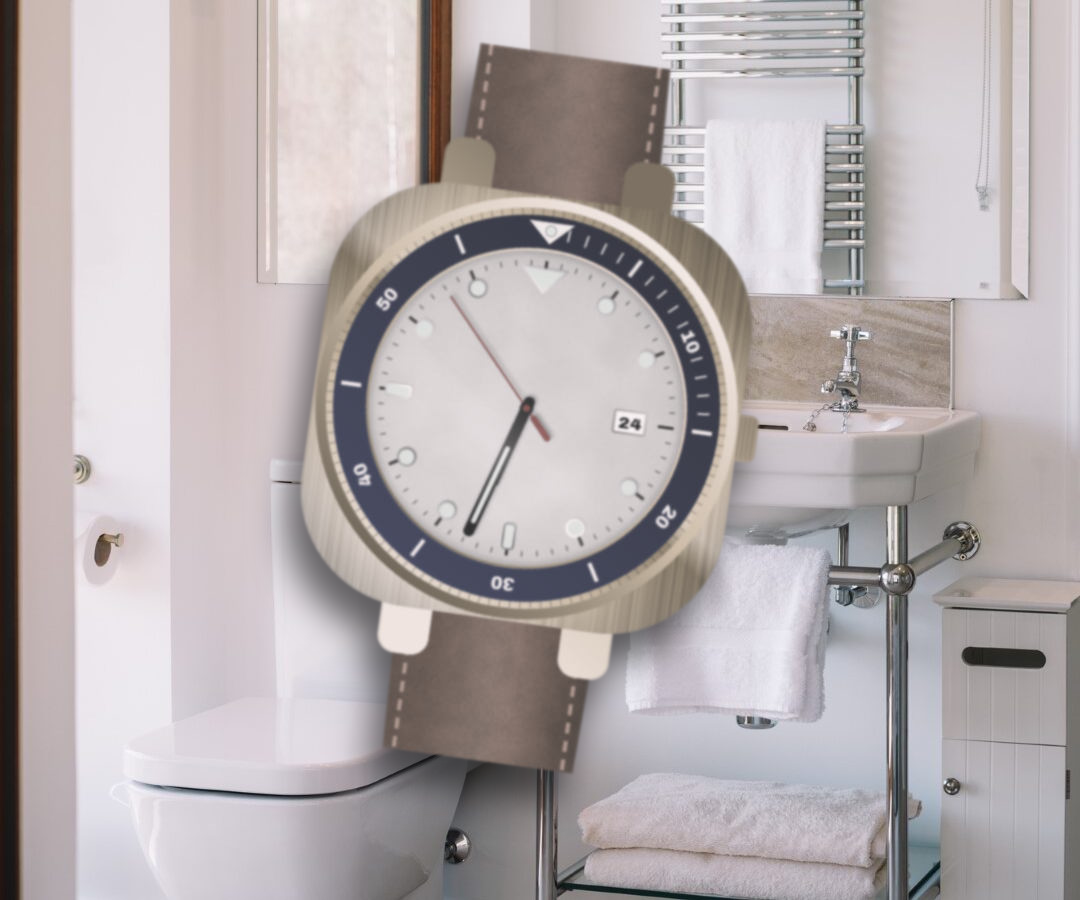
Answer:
**6:32:53**
